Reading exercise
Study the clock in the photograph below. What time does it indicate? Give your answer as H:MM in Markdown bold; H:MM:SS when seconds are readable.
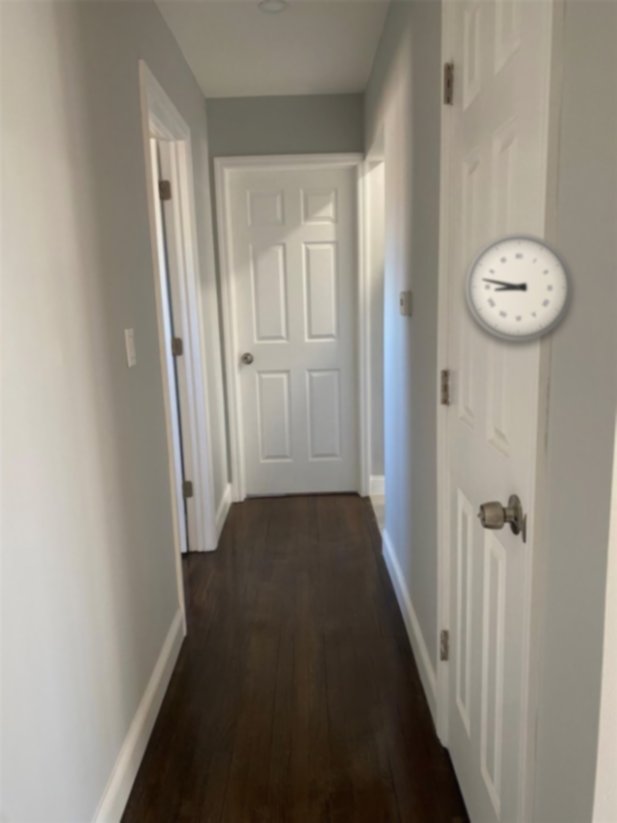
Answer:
**8:47**
